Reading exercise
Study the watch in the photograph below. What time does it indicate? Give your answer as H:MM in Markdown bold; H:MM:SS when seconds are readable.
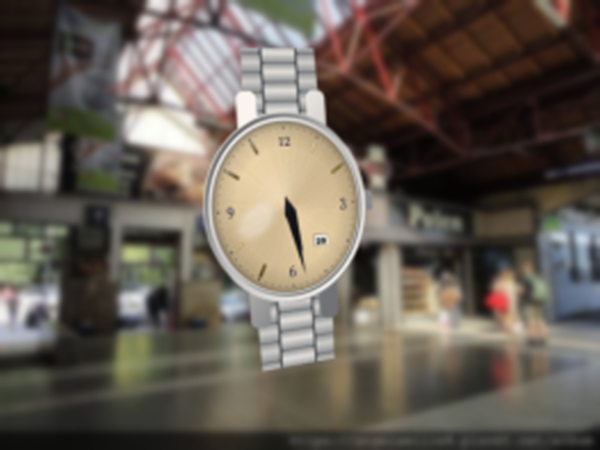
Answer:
**5:28**
